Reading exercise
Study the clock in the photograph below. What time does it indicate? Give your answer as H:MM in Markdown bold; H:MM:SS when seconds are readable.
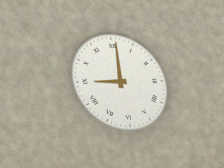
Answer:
**9:01**
